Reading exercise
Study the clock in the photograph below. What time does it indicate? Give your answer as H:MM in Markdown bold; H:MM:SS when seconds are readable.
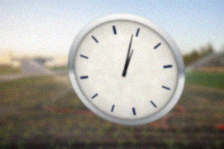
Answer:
**1:04**
